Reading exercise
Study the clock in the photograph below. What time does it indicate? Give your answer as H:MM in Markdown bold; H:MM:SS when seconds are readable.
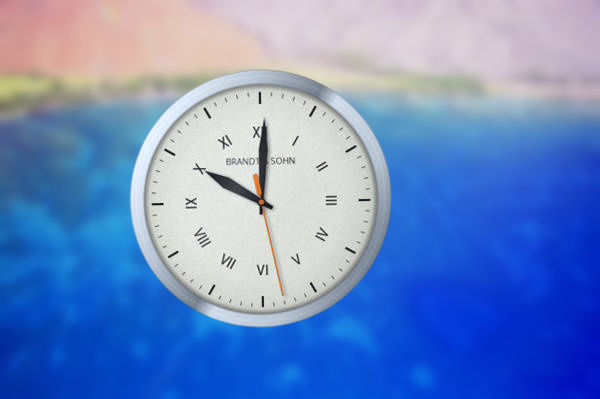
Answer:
**10:00:28**
